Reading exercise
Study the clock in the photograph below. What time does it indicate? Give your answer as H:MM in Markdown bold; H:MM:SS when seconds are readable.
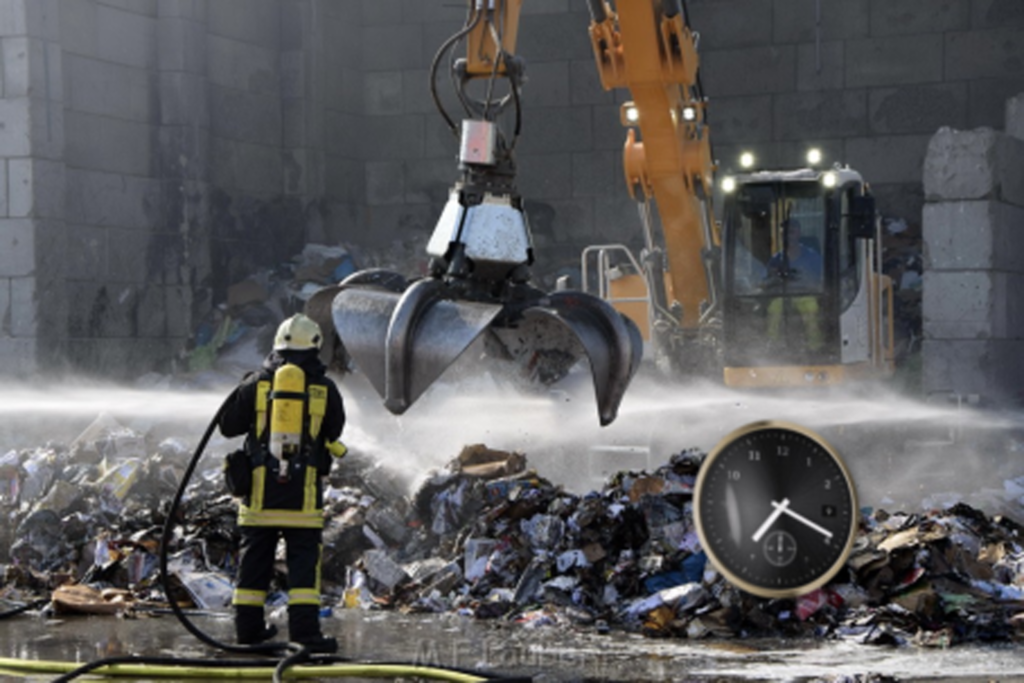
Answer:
**7:19**
